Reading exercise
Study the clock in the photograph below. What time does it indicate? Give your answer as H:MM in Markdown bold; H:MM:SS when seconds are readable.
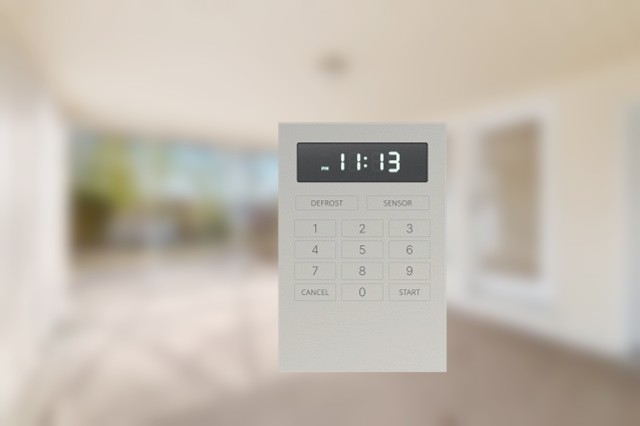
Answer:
**11:13**
